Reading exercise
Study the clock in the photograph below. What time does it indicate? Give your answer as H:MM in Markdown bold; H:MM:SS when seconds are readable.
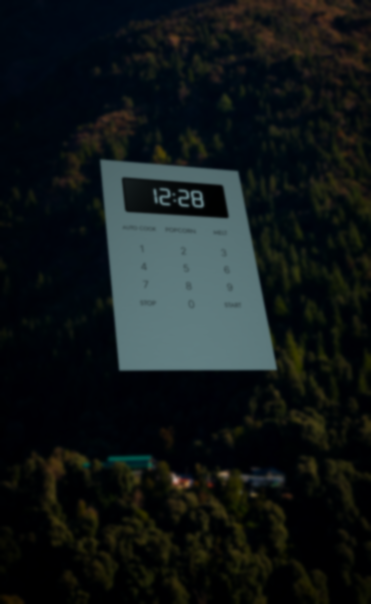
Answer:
**12:28**
